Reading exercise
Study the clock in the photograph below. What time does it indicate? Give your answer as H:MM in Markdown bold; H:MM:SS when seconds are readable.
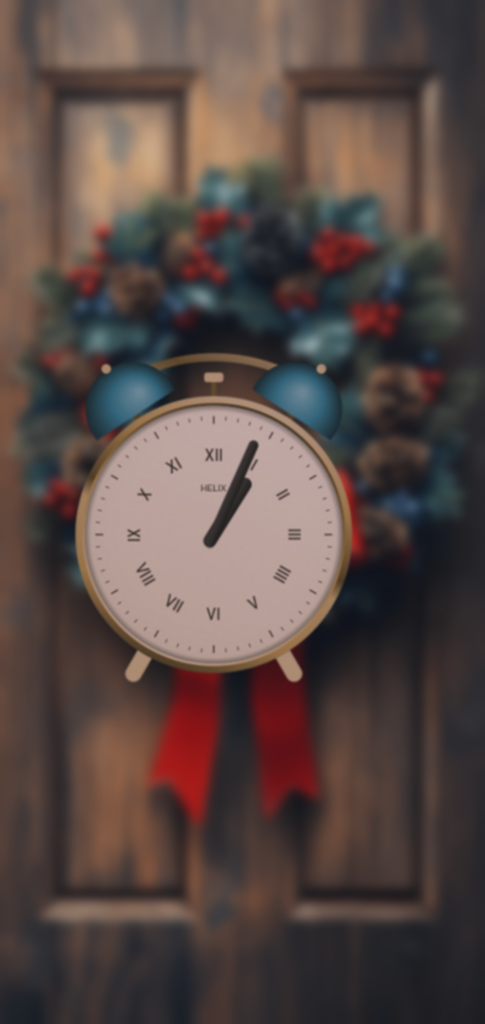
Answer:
**1:04**
